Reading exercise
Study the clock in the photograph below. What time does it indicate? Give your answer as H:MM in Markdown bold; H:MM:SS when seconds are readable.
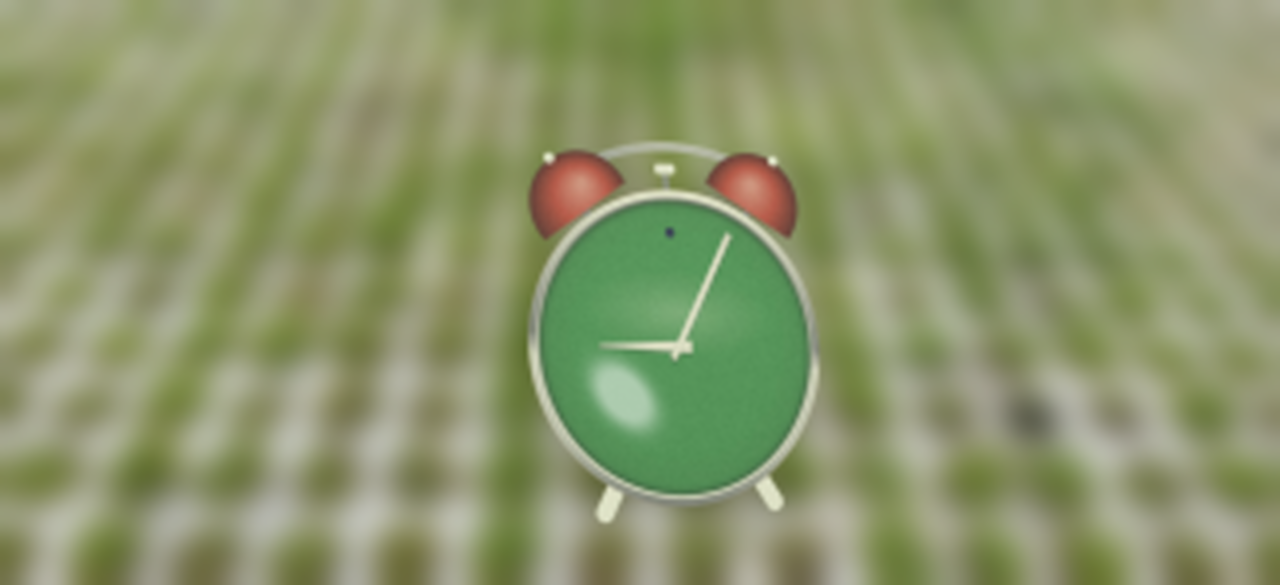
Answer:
**9:05**
